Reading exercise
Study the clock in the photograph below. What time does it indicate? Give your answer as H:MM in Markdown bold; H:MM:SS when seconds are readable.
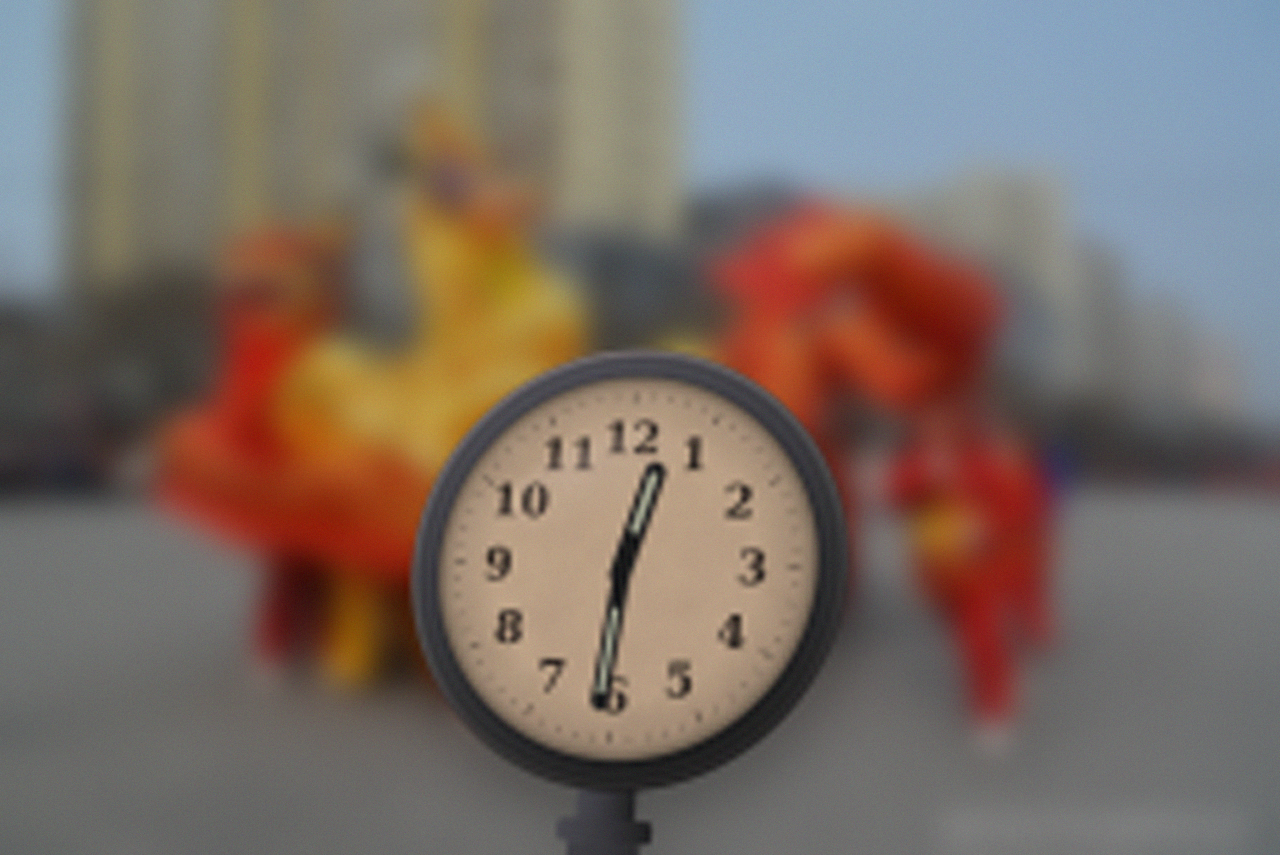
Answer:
**12:31**
